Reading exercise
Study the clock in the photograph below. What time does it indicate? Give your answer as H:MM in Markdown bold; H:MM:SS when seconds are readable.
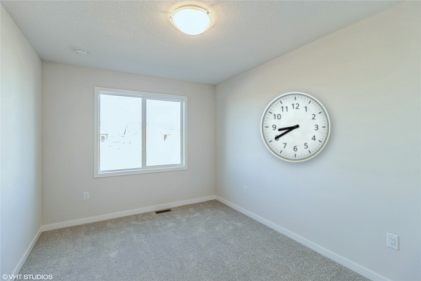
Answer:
**8:40**
